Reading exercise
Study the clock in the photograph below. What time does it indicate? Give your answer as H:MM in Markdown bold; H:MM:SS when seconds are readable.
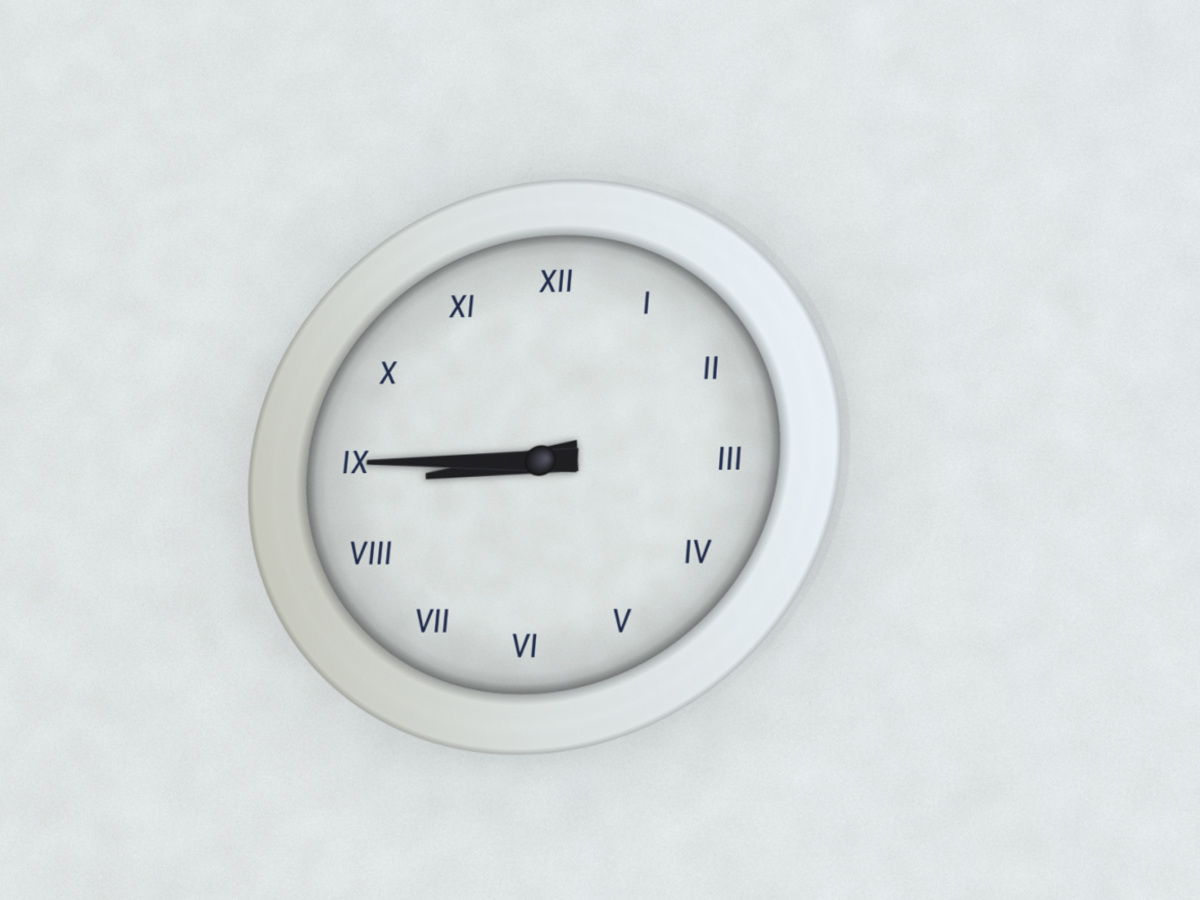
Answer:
**8:45**
